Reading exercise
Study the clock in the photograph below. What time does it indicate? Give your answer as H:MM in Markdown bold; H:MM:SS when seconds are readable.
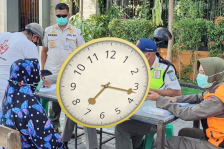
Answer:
**7:17**
